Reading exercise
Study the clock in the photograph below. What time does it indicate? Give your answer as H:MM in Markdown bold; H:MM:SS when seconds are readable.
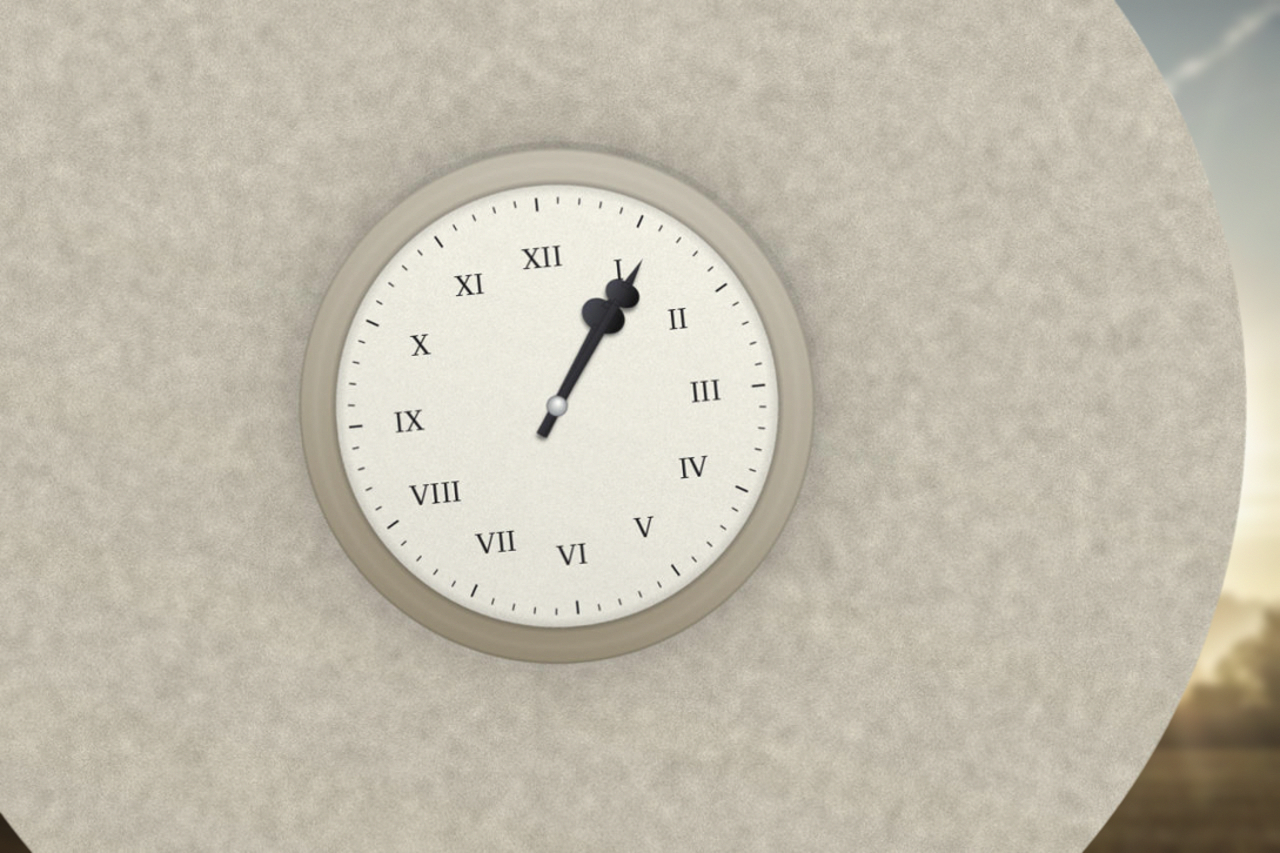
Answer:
**1:06**
